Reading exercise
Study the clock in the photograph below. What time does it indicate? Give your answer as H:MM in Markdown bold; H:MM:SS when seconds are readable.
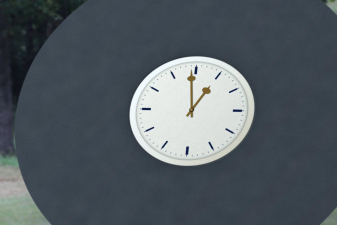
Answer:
**12:59**
